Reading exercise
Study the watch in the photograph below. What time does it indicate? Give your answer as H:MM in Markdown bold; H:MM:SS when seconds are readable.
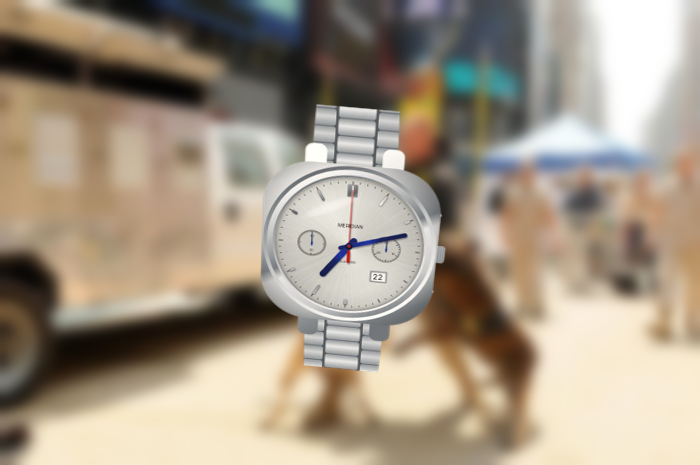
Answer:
**7:12**
